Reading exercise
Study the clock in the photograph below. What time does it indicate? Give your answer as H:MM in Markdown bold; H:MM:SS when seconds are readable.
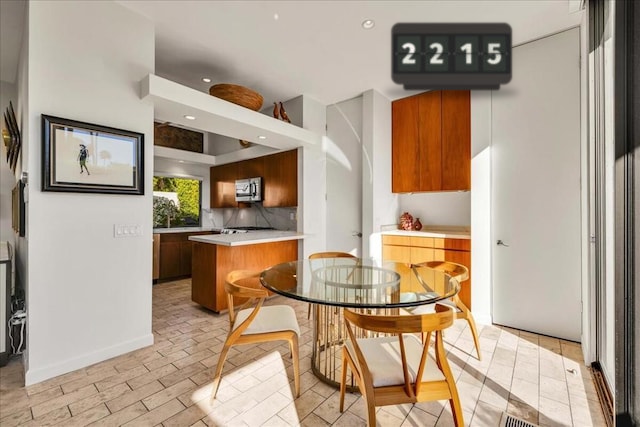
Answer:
**22:15**
